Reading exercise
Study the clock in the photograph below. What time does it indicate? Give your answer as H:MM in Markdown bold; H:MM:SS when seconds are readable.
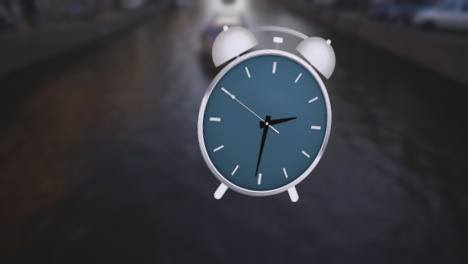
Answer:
**2:30:50**
